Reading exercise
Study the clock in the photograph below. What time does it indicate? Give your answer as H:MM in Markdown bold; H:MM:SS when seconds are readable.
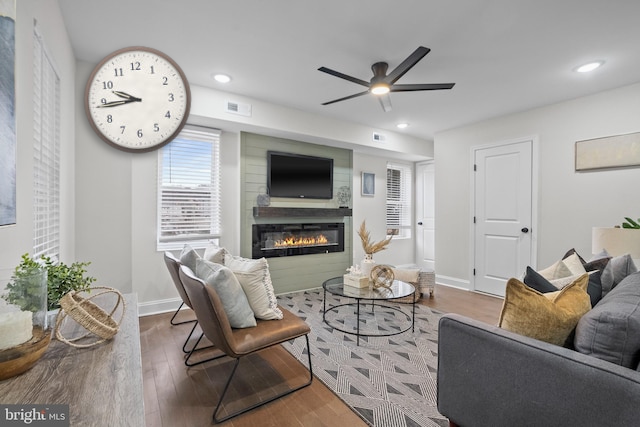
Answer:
**9:44**
